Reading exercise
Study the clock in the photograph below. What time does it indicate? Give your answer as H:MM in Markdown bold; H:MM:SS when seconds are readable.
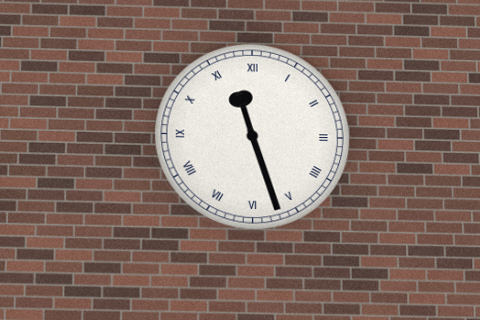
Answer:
**11:27**
